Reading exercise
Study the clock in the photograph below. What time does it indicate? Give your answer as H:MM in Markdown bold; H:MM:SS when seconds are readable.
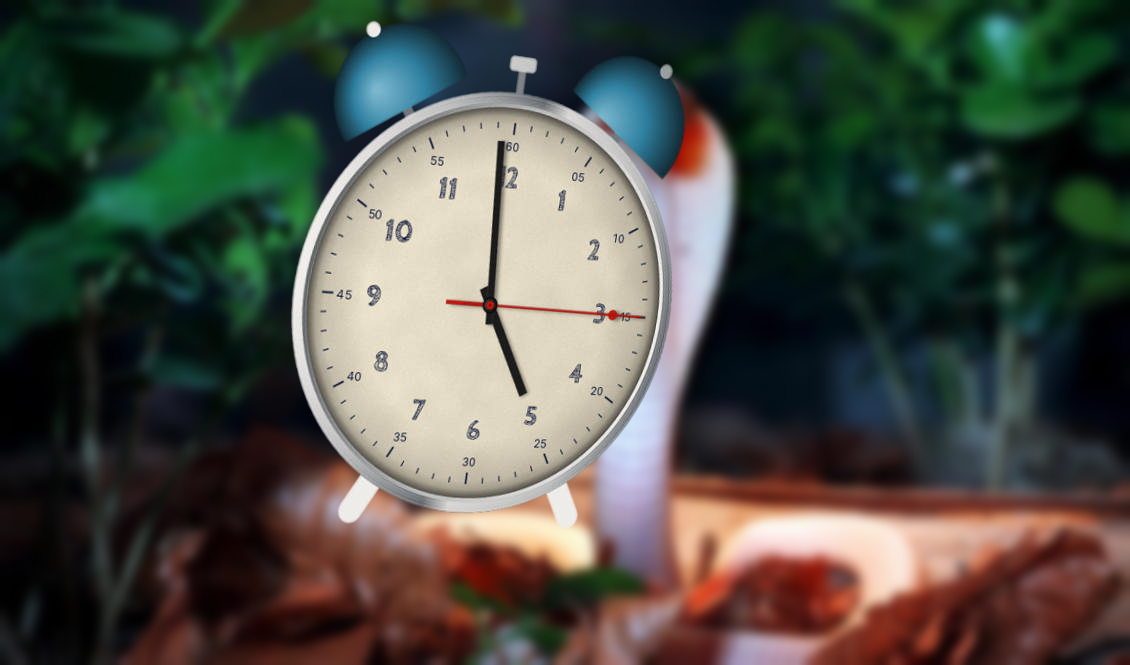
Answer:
**4:59:15**
